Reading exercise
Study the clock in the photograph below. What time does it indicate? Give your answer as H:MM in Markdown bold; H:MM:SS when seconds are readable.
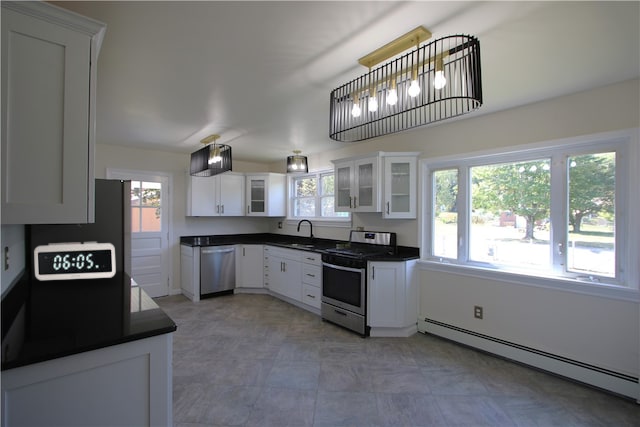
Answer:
**6:05**
